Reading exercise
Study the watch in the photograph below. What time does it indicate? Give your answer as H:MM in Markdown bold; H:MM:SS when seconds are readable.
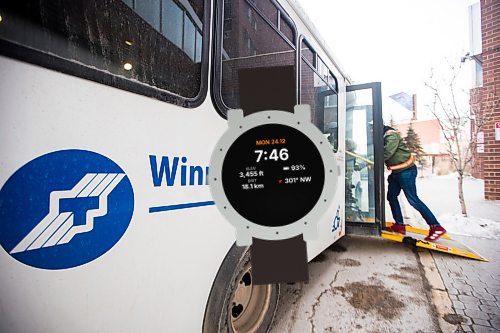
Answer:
**7:46**
